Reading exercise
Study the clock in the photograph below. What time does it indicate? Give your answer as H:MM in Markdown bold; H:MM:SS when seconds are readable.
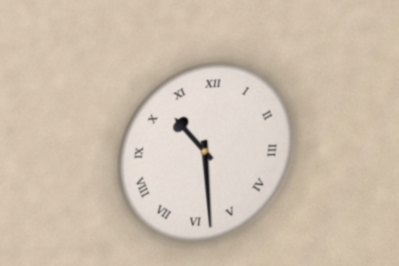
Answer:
**10:28**
